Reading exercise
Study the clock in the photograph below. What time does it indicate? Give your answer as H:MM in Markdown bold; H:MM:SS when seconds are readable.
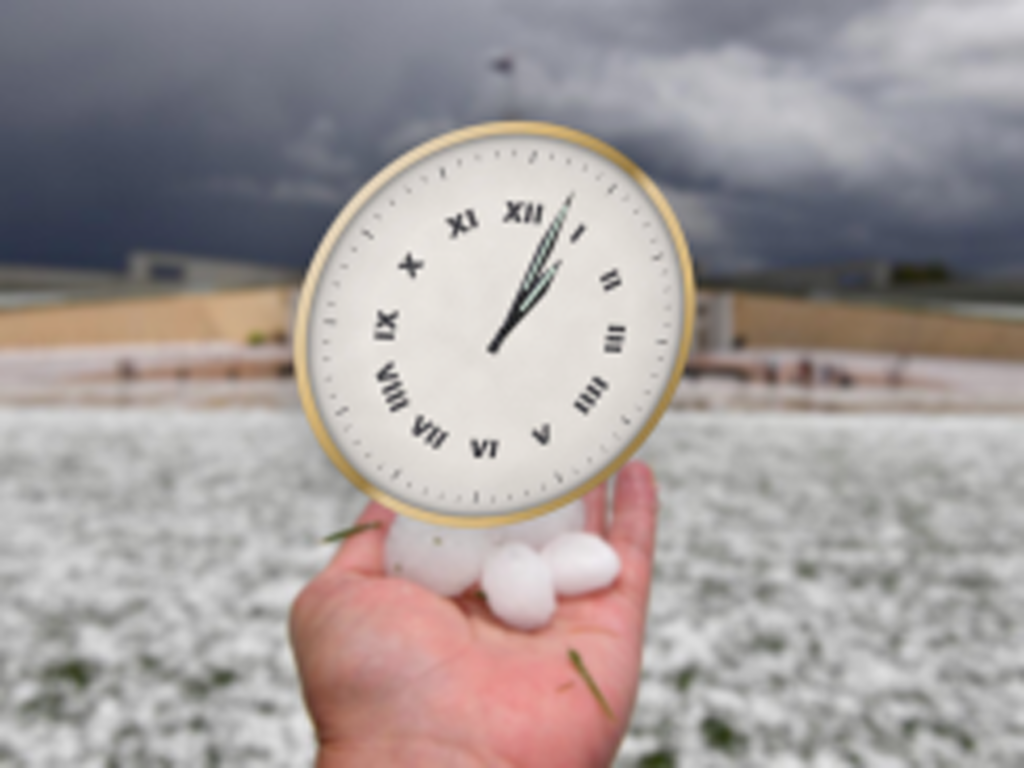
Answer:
**1:03**
